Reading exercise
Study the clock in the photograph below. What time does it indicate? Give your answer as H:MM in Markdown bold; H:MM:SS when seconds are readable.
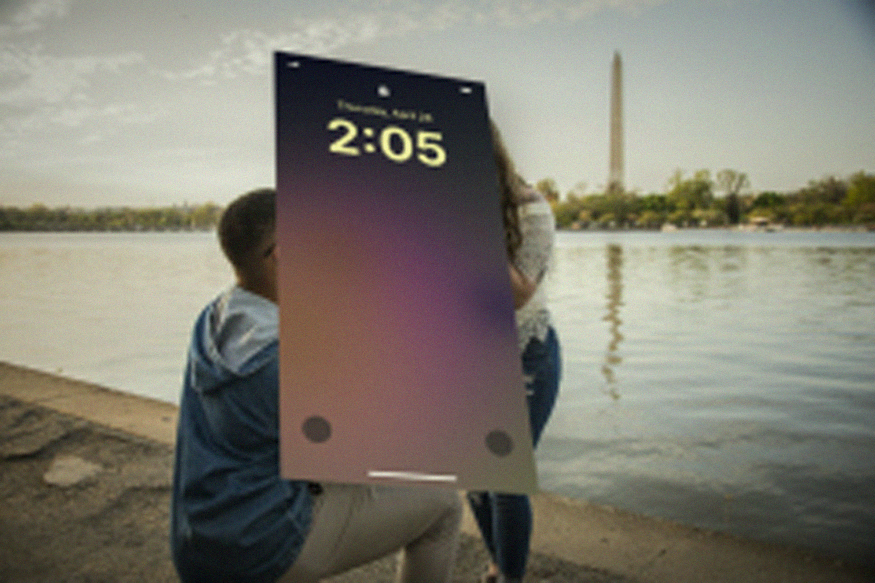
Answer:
**2:05**
